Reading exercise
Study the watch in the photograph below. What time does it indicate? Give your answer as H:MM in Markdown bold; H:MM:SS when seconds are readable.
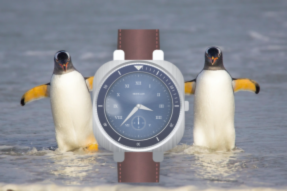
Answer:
**3:37**
